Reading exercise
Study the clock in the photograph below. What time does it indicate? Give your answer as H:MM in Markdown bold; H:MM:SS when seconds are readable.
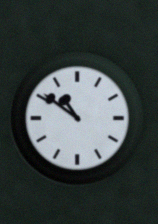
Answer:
**10:51**
